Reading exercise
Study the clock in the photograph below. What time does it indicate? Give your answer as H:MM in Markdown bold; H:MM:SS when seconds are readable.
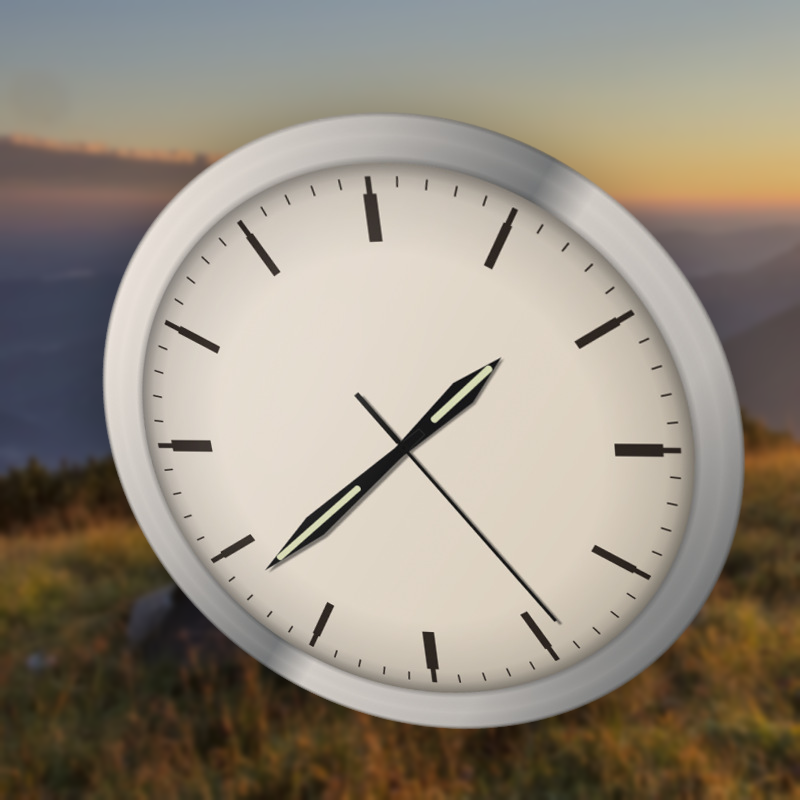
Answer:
**1:38:24**
